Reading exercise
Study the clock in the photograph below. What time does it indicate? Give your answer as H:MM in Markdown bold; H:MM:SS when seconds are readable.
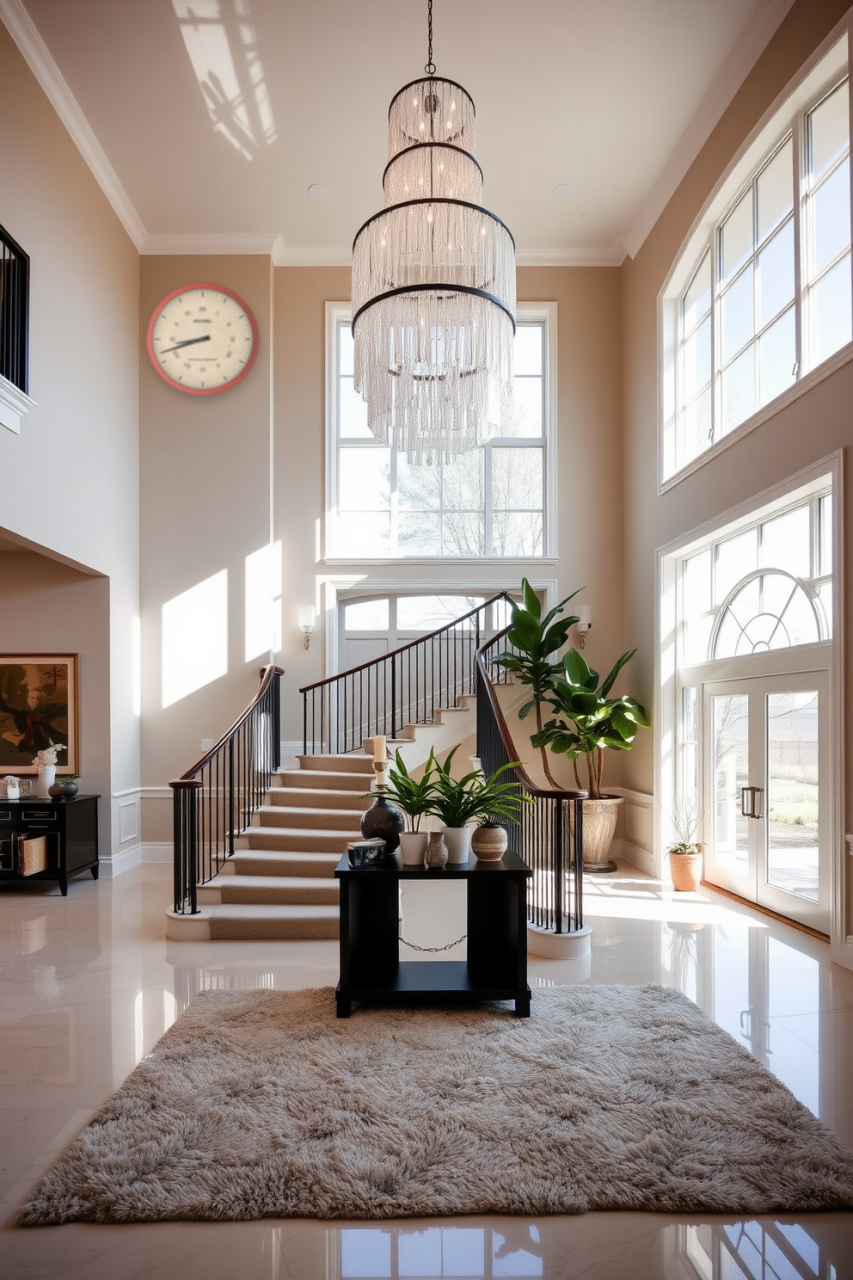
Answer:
**8:42**
